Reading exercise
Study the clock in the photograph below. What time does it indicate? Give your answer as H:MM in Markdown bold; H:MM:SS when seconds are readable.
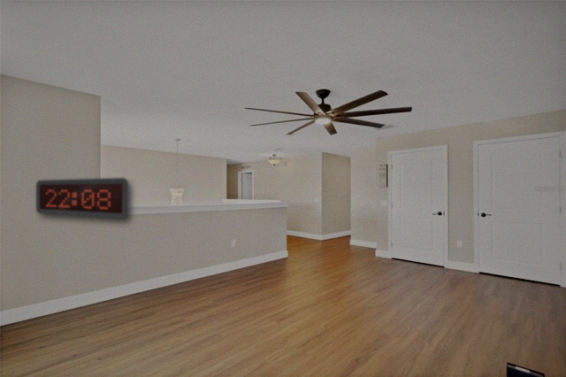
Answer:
**22:08**
